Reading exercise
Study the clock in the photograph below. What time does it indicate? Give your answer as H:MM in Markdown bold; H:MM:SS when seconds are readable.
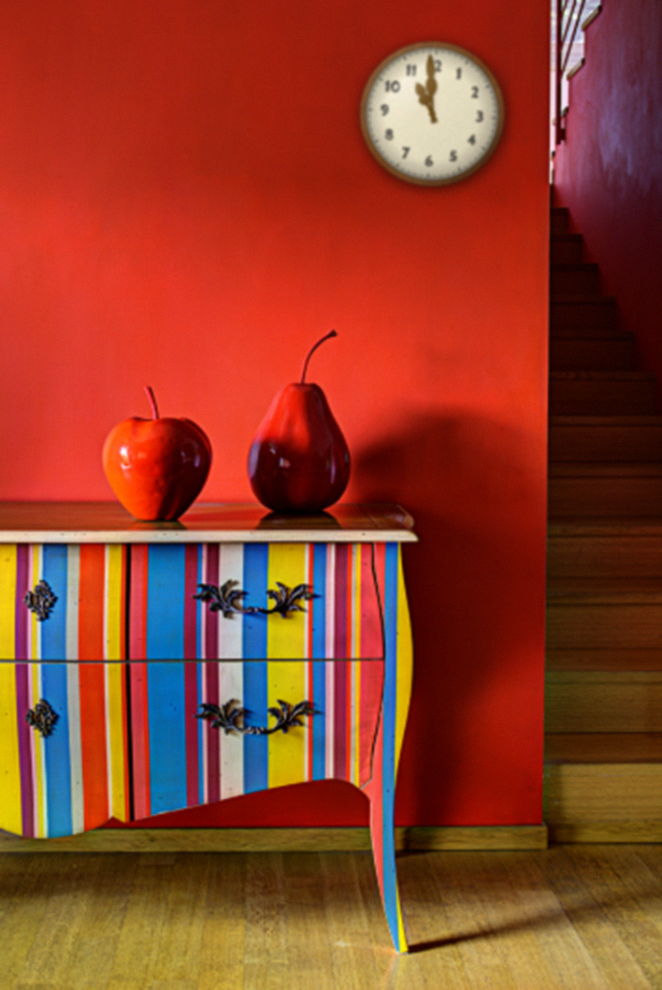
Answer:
**10:59**
